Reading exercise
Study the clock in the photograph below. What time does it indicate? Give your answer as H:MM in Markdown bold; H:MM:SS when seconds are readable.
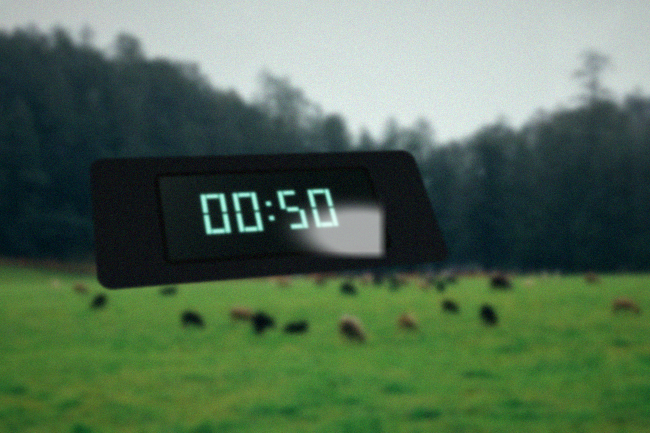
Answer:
**0:50**
